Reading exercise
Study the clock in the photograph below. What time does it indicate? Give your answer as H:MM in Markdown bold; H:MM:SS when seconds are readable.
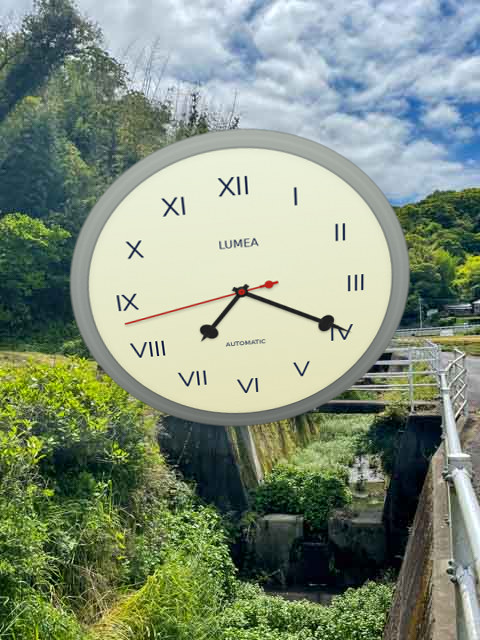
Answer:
**7:19:43**
